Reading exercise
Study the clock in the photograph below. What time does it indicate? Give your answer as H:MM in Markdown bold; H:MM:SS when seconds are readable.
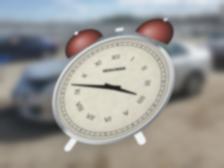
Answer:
**3:47**
